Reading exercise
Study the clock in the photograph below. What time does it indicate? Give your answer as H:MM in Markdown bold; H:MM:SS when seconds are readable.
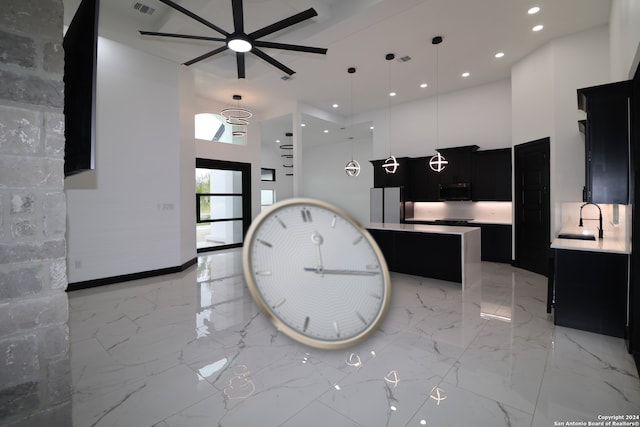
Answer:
**12:16:16**
